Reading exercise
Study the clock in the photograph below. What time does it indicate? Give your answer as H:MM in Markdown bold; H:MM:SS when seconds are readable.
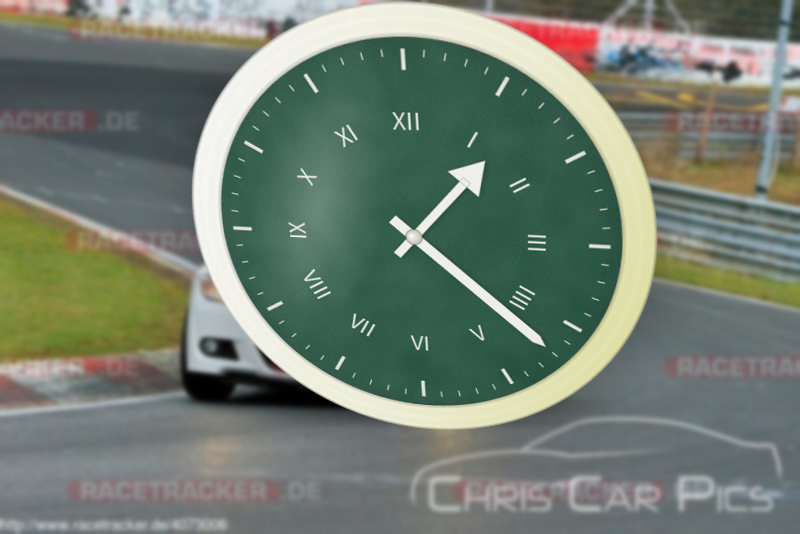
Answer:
**1:22**
